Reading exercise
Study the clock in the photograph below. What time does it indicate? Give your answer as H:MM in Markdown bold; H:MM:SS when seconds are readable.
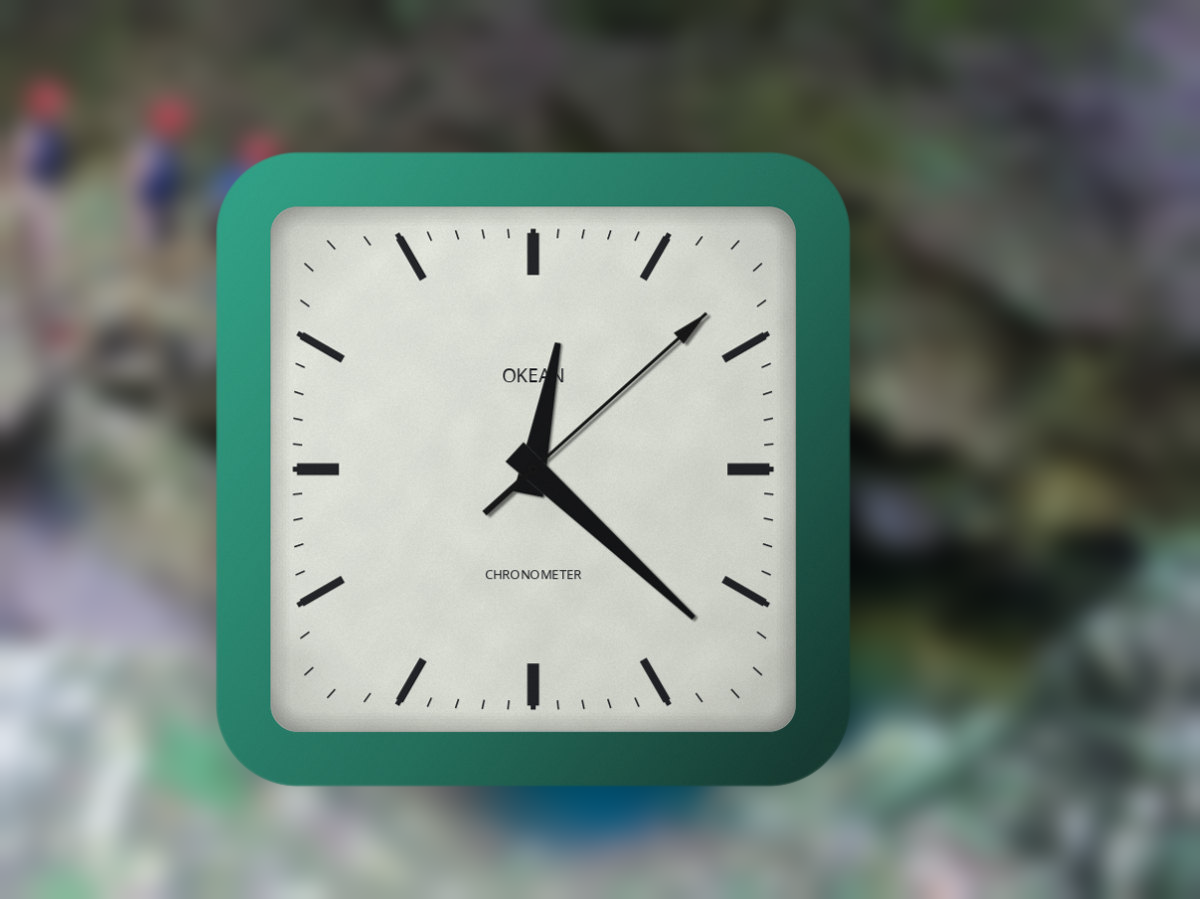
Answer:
**12:22:08**
